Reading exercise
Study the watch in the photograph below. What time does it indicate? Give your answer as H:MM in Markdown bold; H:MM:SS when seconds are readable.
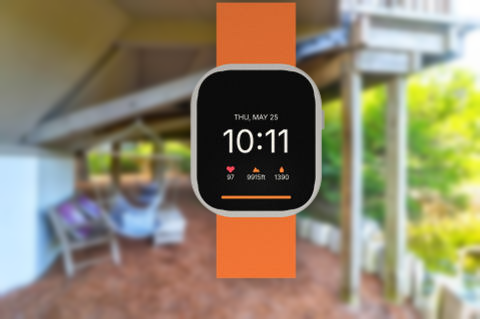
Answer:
**10:11**
